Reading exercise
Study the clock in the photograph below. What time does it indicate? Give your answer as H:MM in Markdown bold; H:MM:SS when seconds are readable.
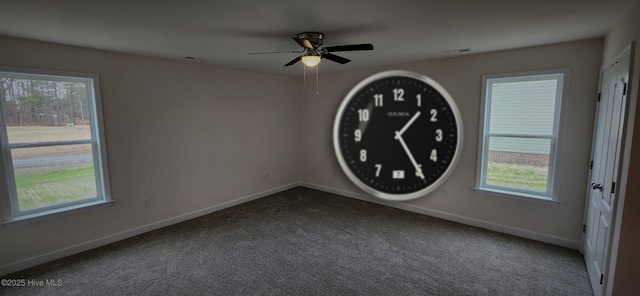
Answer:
**1:25**
